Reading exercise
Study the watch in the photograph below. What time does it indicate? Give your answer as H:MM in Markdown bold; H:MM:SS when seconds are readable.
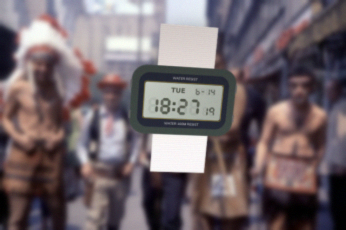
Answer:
**18:27:19**
